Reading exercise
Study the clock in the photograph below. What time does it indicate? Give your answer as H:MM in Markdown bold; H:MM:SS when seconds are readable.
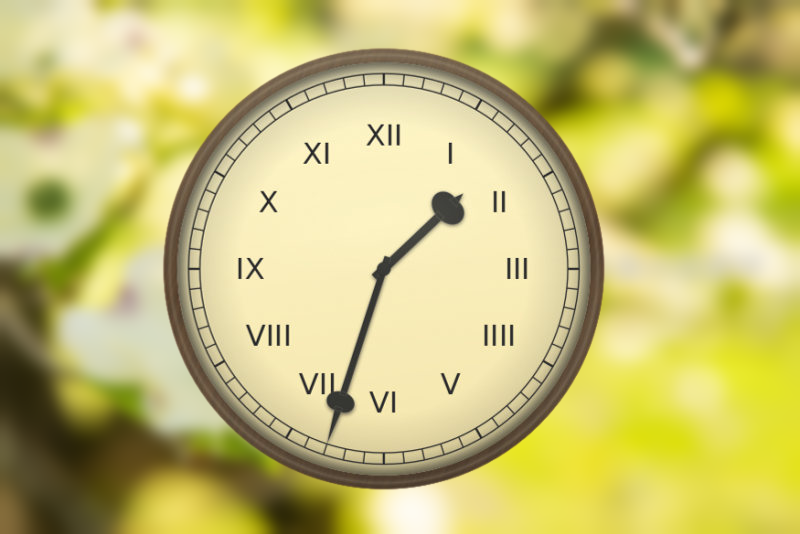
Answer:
**1:33**
